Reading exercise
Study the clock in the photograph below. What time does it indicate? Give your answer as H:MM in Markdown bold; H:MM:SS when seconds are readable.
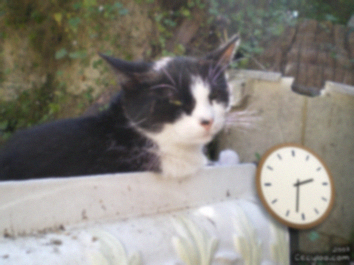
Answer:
**2:32**
